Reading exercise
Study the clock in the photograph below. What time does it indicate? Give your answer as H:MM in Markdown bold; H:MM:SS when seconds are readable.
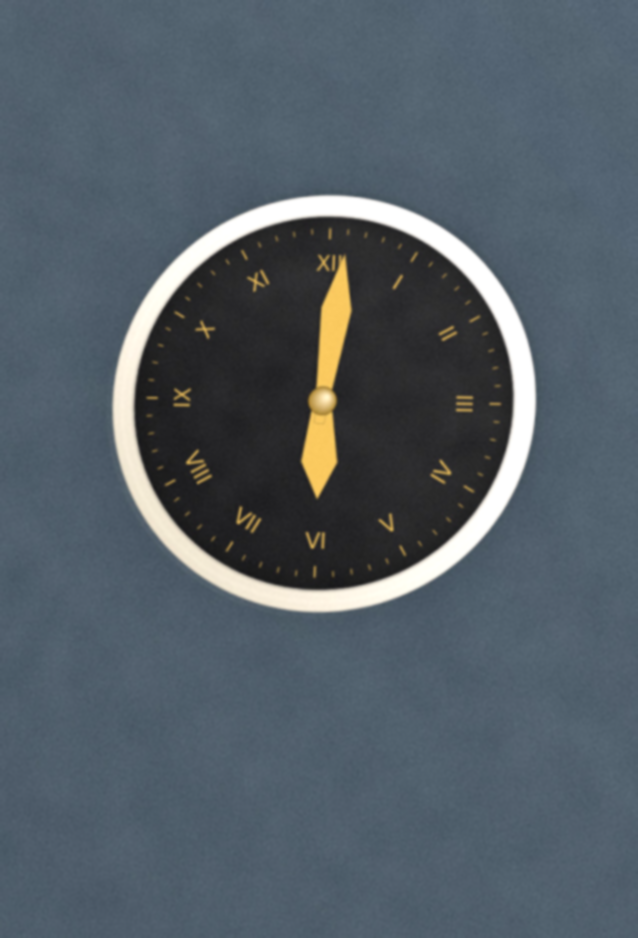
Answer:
**6:01**
